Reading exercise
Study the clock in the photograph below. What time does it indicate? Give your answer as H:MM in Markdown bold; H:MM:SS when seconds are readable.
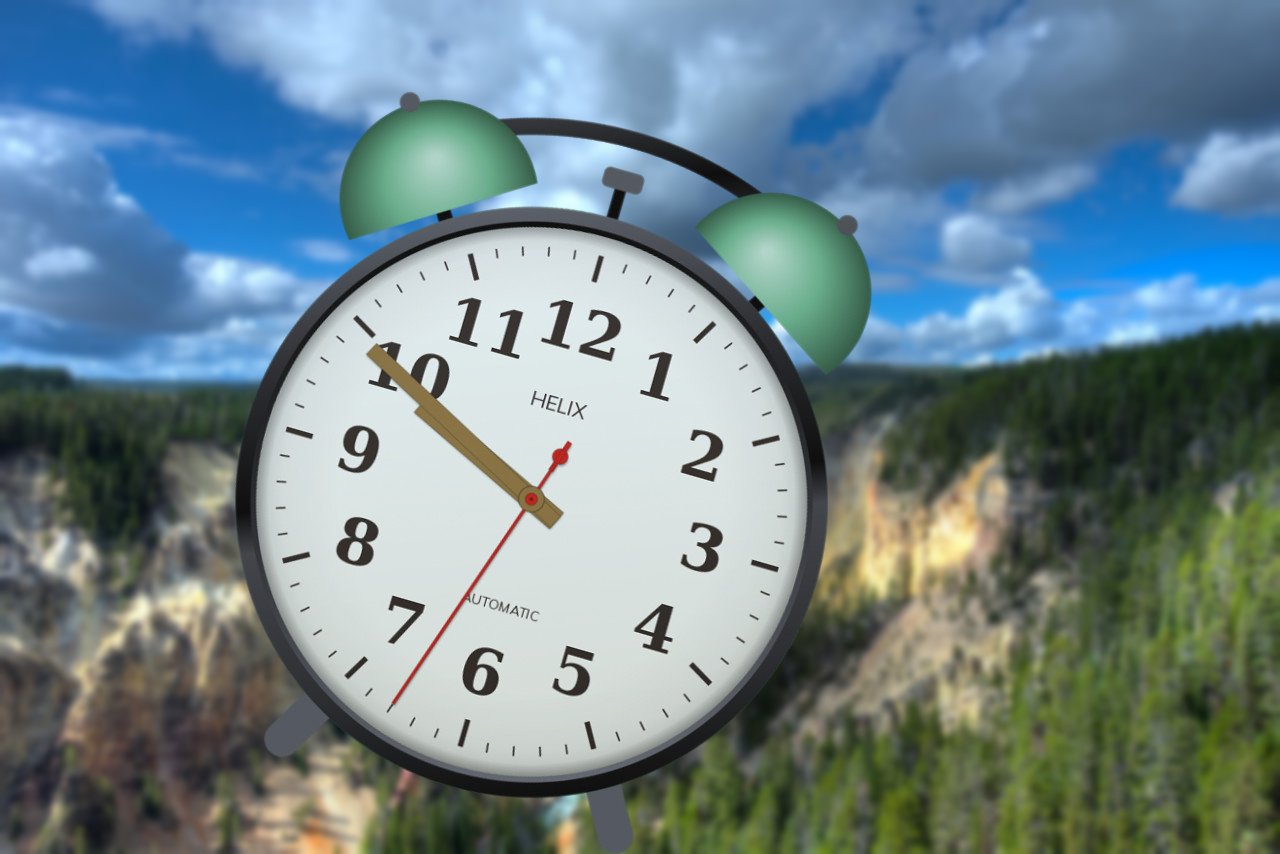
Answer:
**9:49:33**
